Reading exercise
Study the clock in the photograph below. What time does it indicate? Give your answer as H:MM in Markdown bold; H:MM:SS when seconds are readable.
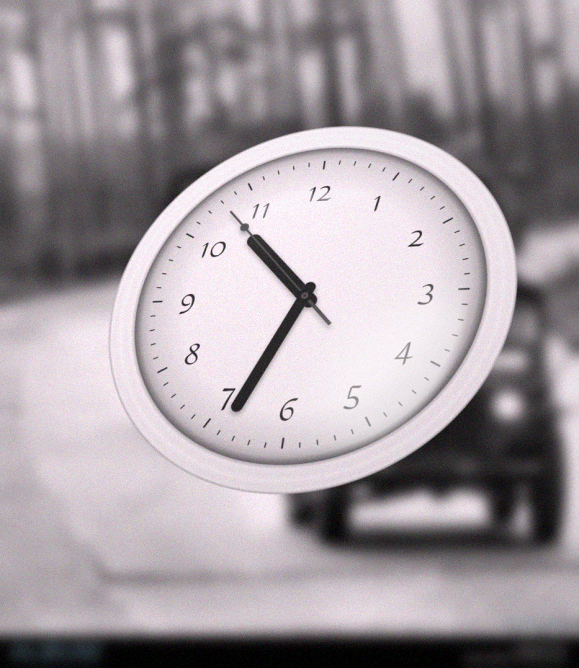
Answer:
**10:33:53**
